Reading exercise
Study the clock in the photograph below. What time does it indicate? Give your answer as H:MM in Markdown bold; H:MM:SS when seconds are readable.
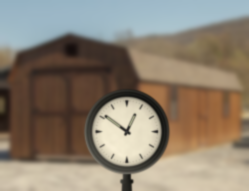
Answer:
**12:51**
